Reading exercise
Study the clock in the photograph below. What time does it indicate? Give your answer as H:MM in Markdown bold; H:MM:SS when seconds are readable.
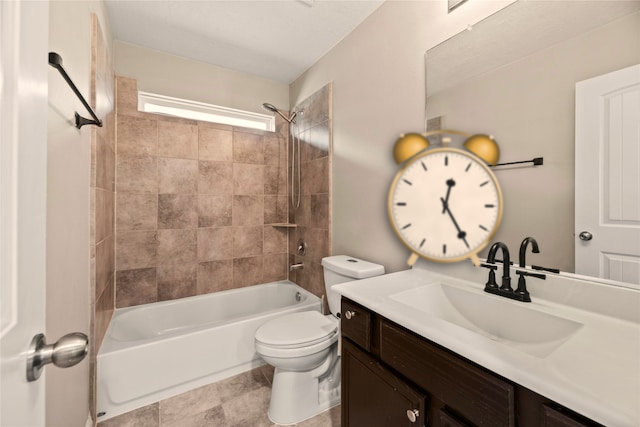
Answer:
**12:25**
